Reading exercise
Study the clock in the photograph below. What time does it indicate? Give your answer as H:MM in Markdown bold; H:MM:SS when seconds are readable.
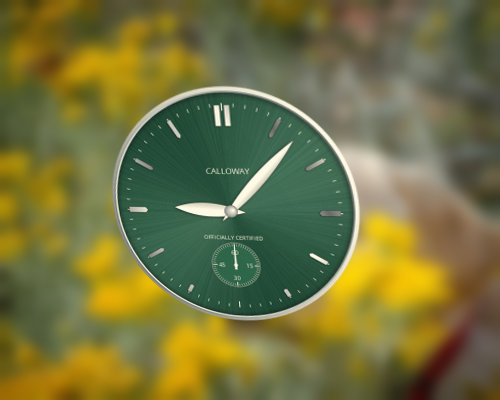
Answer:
**9:07**
